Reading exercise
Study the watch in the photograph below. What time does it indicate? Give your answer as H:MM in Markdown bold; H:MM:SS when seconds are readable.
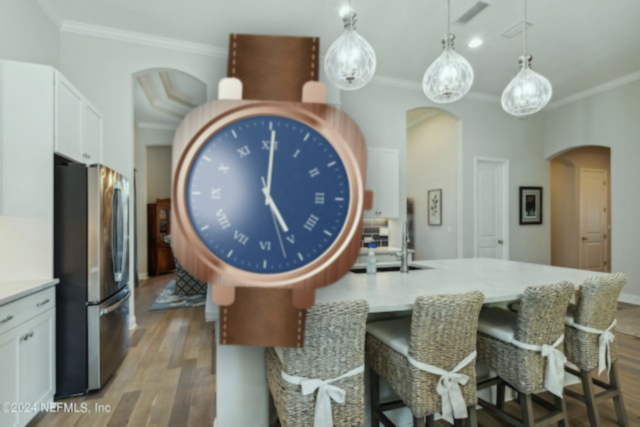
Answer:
**5:00:27**
